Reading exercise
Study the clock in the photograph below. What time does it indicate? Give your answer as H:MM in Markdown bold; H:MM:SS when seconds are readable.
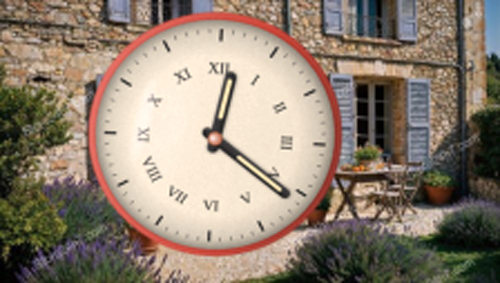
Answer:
**12:21**
